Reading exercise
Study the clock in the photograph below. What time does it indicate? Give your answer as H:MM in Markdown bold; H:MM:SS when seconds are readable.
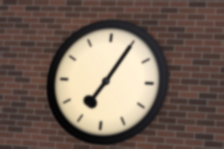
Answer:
**7:05**
